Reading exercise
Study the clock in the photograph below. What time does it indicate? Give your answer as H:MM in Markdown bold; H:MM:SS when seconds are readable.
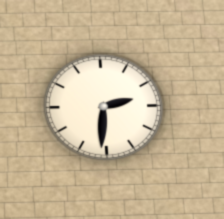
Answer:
**2:31**
